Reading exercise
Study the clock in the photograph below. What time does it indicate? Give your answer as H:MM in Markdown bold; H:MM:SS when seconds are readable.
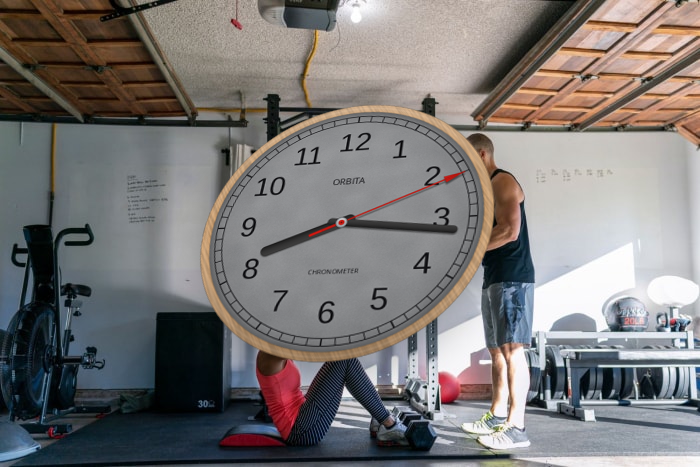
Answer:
**8:16:11**
